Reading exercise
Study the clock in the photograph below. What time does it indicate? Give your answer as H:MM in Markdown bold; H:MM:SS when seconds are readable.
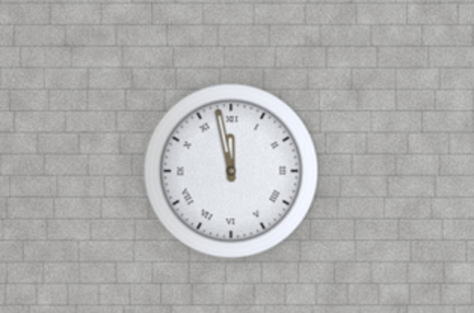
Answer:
**11:58**
